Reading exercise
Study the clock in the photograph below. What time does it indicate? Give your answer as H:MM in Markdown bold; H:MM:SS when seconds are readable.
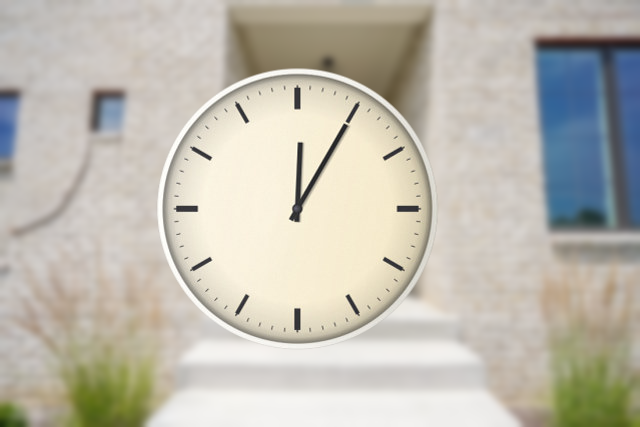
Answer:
**12:05**
